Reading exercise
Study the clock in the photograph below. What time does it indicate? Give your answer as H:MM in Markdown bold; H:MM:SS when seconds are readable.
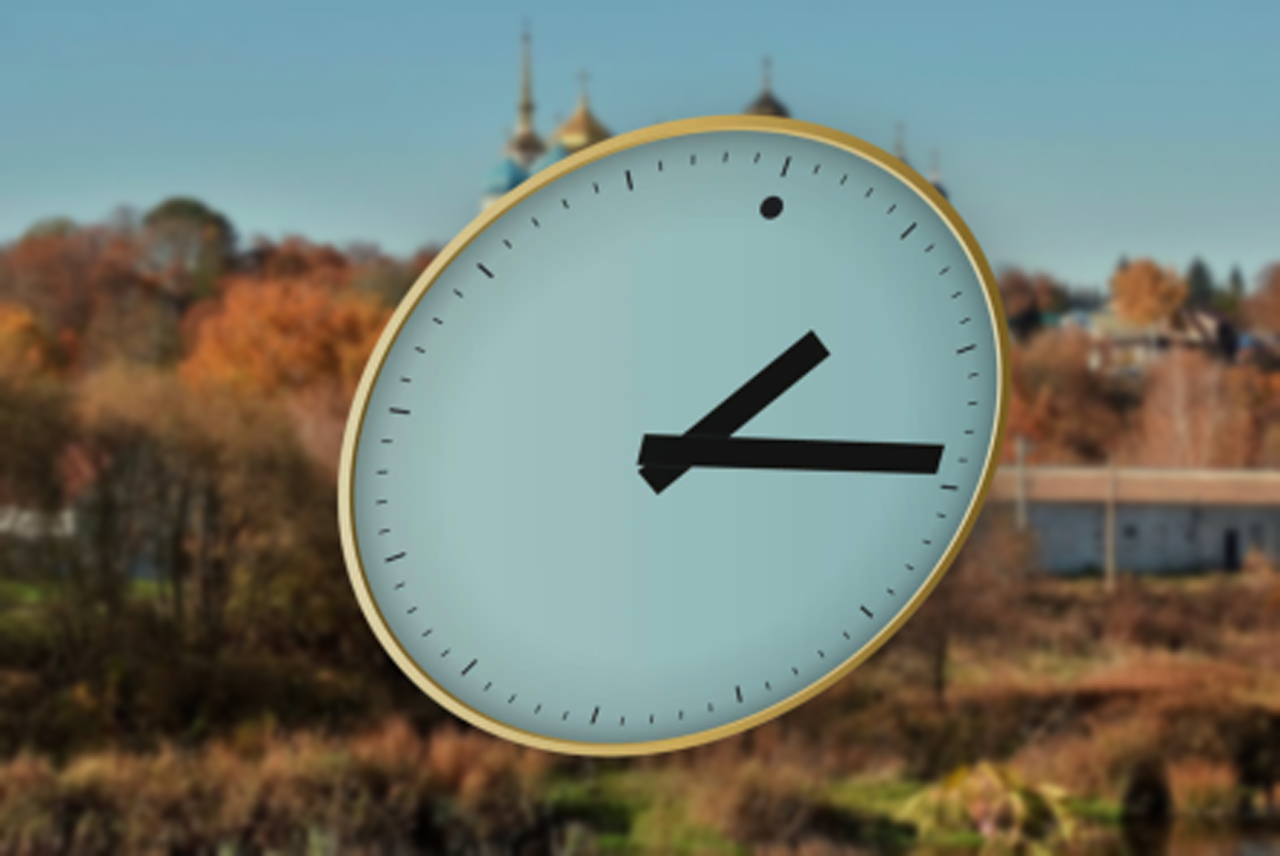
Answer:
**1:14**
